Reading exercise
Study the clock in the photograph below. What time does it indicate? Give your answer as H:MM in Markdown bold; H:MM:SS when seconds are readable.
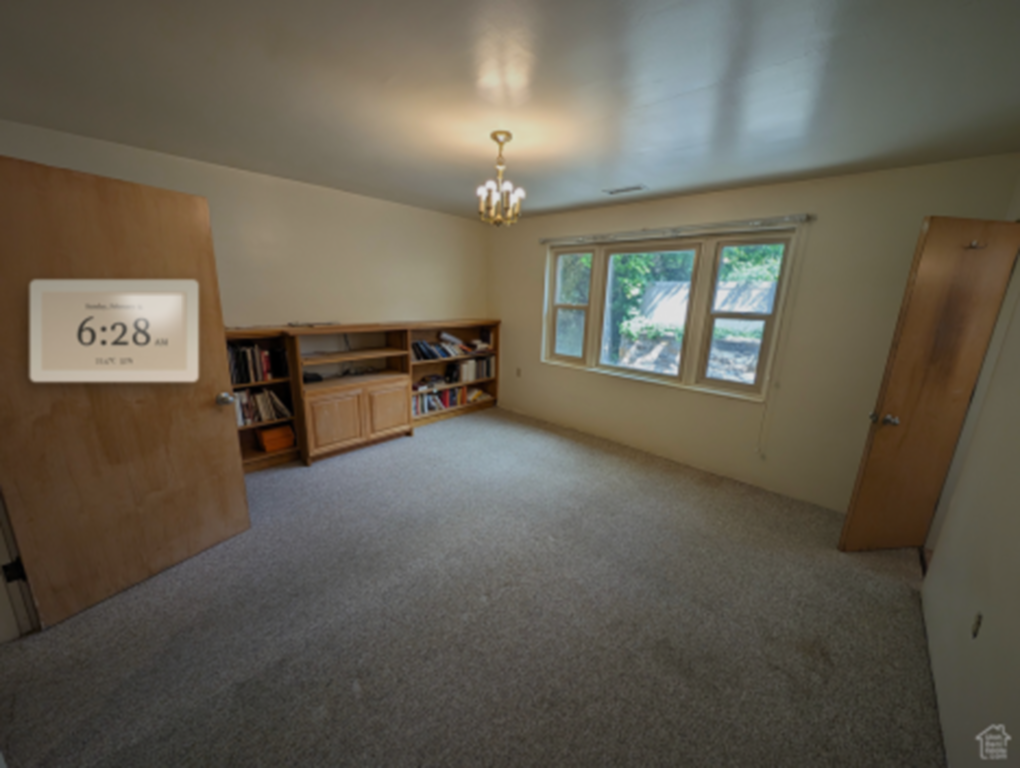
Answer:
**6:28**
